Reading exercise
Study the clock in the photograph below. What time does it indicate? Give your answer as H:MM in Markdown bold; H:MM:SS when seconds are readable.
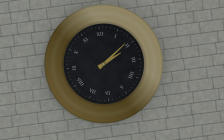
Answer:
**2:09**
